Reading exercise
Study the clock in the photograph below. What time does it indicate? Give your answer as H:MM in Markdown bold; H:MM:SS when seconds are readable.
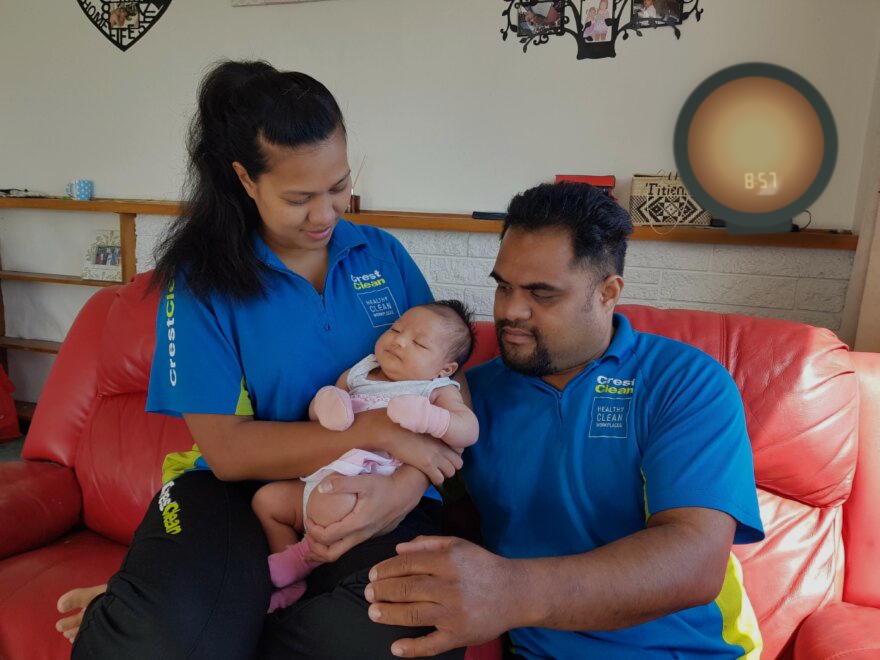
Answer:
**8:57**
